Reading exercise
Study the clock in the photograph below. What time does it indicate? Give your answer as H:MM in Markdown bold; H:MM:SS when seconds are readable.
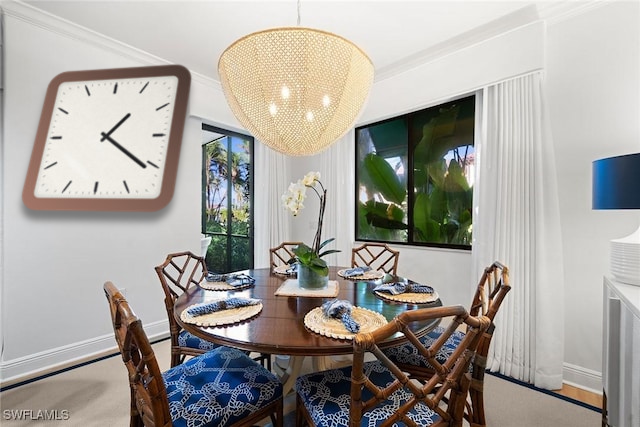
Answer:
**1:21**
